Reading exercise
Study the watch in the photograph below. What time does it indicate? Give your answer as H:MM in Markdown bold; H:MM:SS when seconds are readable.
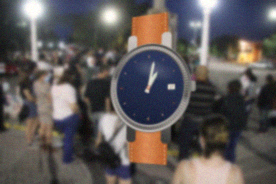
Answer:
**1:02**
